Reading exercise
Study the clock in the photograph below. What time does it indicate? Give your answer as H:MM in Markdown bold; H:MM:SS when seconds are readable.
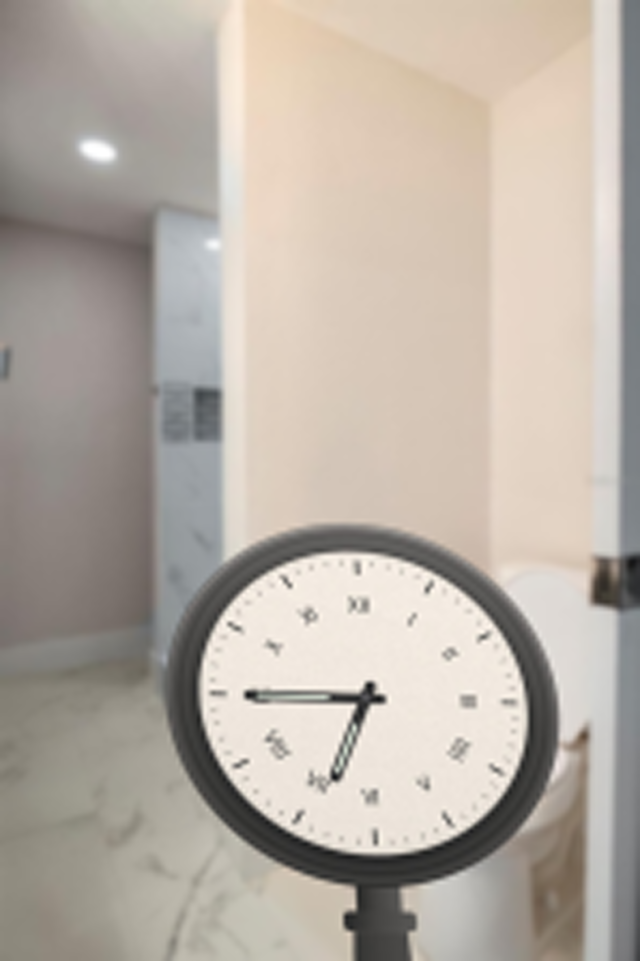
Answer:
**6:45**
